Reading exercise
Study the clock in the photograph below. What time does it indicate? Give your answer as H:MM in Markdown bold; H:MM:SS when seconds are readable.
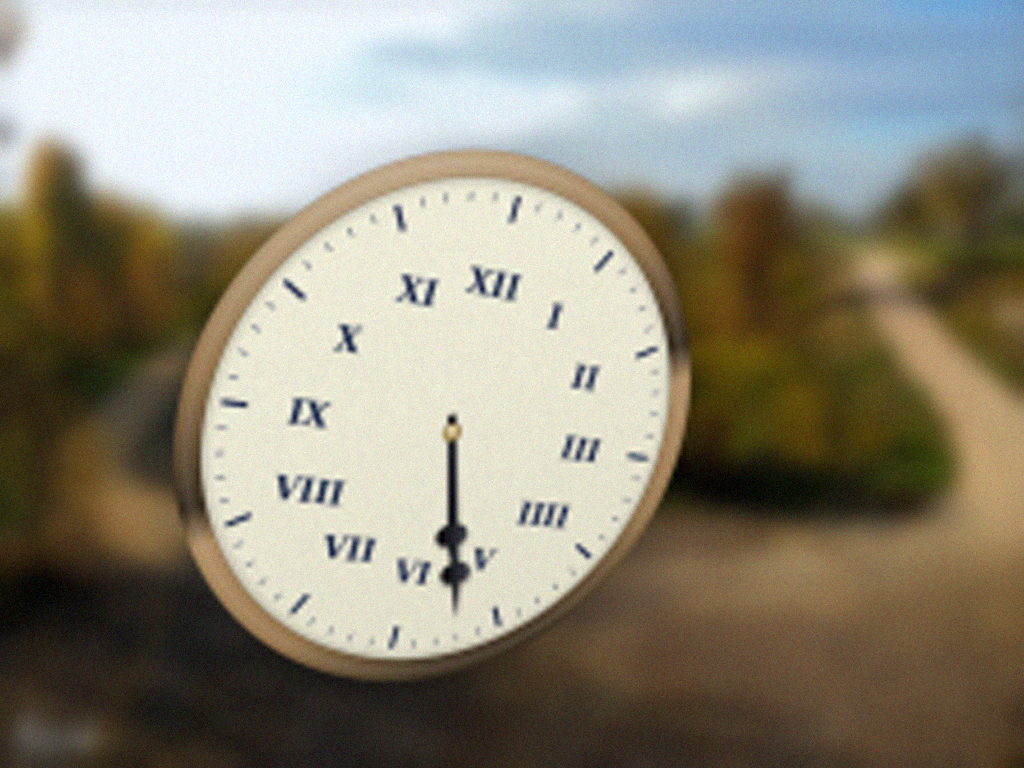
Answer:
**5:27**
